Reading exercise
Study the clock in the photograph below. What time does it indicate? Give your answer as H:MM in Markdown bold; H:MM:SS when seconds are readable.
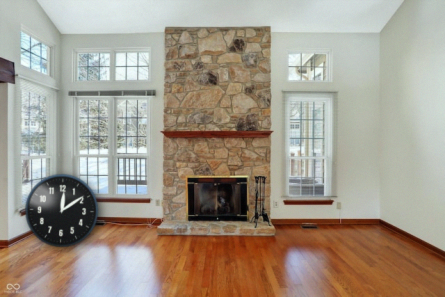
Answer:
**12:09**
